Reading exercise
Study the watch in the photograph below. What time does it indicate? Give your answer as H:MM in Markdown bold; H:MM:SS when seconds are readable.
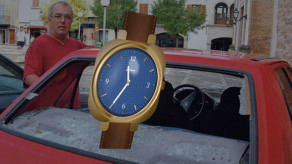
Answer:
**11:35**
